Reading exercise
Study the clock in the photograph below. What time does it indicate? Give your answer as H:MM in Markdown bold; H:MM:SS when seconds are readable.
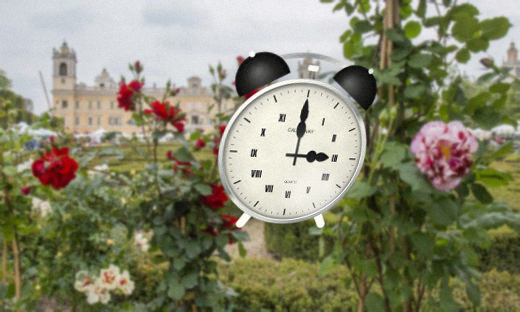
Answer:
**3:00**
